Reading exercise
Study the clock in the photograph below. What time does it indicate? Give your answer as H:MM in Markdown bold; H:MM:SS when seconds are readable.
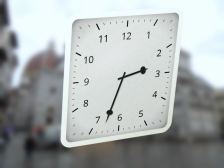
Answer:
**2:33**
